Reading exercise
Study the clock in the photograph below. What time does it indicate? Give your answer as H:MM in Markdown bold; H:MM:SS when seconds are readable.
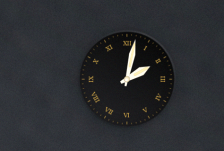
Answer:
**2:02**
